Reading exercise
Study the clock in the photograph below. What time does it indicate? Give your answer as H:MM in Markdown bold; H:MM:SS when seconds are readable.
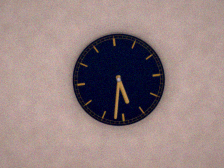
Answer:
**5:32**
